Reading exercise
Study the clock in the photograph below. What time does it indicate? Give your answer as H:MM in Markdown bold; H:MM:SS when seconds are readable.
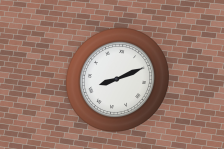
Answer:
**8:10**
